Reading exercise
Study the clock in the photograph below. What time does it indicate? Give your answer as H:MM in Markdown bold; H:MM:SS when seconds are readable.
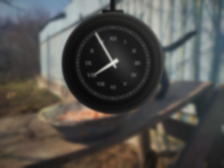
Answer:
**7:55**
